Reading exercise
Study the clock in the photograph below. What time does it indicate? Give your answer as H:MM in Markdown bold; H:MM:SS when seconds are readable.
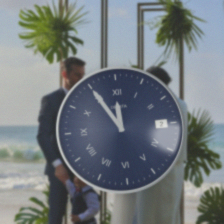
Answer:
**11:55**
